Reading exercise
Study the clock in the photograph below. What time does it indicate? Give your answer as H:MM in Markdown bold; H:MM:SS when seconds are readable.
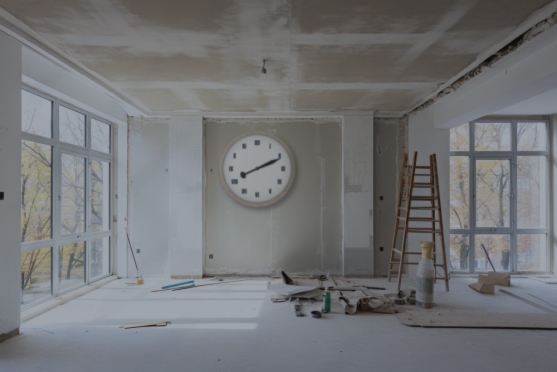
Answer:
**8:11**
